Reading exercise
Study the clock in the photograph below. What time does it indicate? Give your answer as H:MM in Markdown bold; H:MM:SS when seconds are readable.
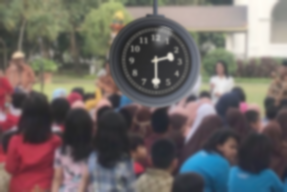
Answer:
**2:30**
